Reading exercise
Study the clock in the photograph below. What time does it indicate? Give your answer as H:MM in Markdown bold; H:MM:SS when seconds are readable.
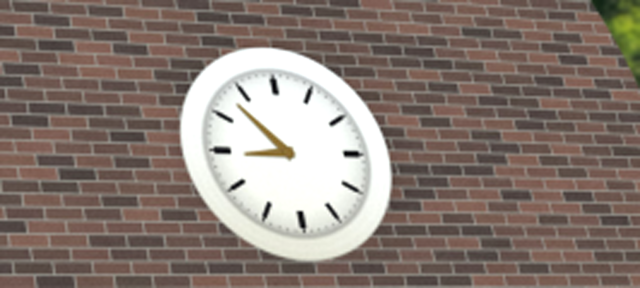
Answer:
**8:53**
